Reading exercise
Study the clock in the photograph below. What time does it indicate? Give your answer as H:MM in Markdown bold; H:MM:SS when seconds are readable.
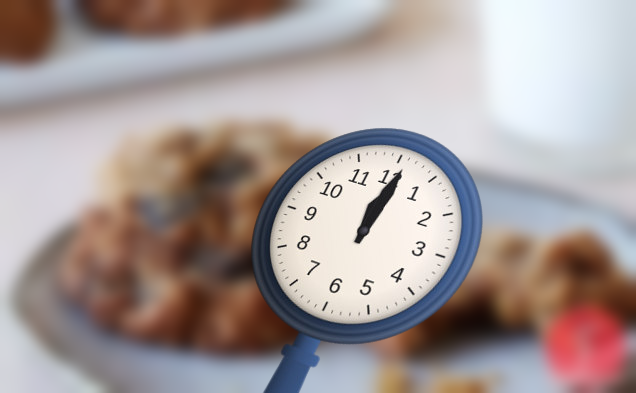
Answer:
**12:01**
